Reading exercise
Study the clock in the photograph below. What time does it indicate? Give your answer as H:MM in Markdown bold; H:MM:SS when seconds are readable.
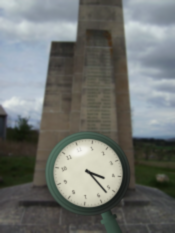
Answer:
**4:27**
